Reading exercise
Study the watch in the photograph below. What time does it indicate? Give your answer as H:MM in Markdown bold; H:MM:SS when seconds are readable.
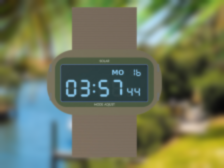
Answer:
**3:57:44**
